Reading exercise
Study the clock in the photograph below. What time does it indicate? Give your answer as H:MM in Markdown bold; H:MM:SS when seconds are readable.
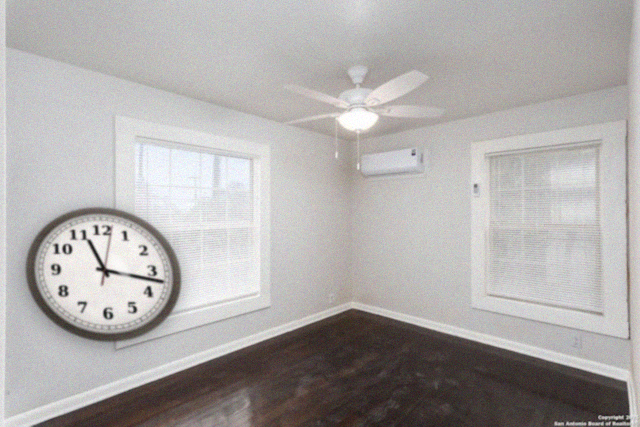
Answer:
**11:17:02**
